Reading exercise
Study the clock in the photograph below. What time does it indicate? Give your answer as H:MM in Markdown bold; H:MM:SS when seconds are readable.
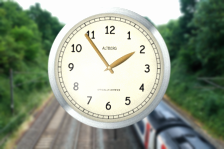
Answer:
**1:54**
